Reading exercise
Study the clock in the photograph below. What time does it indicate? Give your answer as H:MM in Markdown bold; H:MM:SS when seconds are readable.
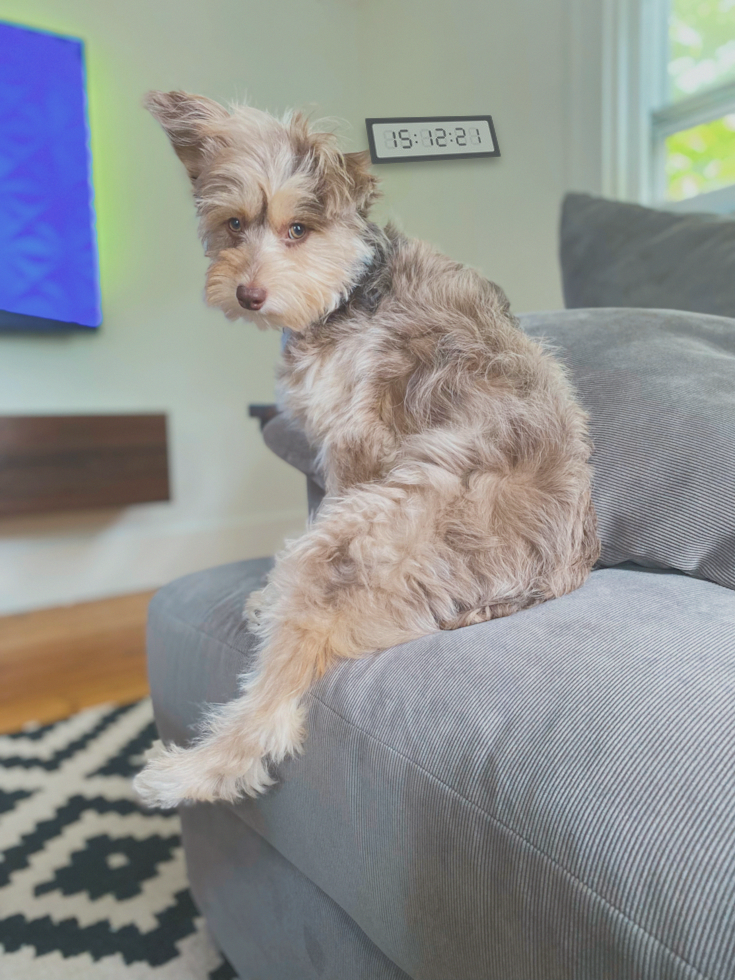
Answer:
**15:12:21**
